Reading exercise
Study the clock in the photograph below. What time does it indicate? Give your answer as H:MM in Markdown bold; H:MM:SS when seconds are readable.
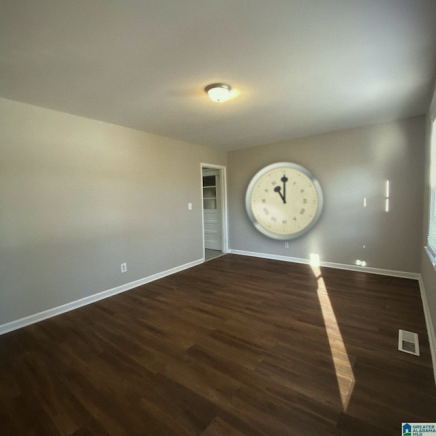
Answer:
**11:00**
